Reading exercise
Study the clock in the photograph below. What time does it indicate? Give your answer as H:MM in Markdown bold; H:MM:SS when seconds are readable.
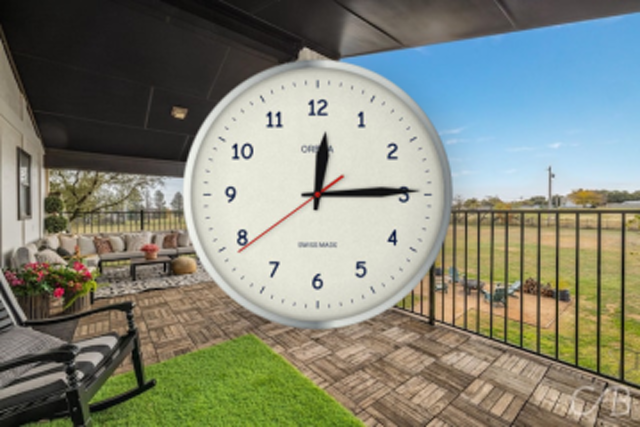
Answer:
**12:14:39**
